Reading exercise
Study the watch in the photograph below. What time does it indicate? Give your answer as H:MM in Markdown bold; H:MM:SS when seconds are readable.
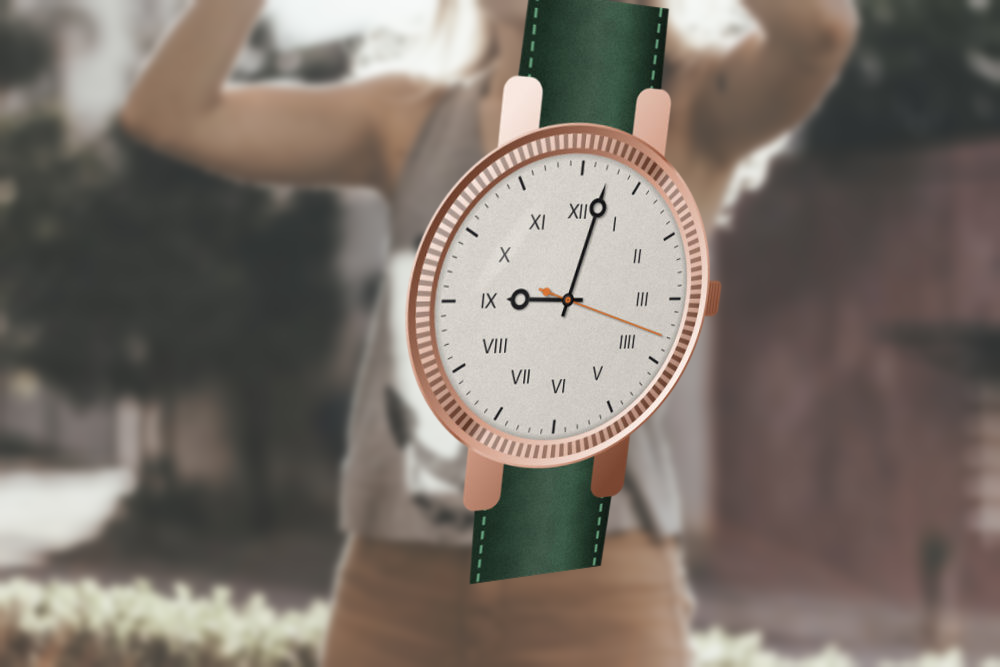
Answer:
**9:02:18**
